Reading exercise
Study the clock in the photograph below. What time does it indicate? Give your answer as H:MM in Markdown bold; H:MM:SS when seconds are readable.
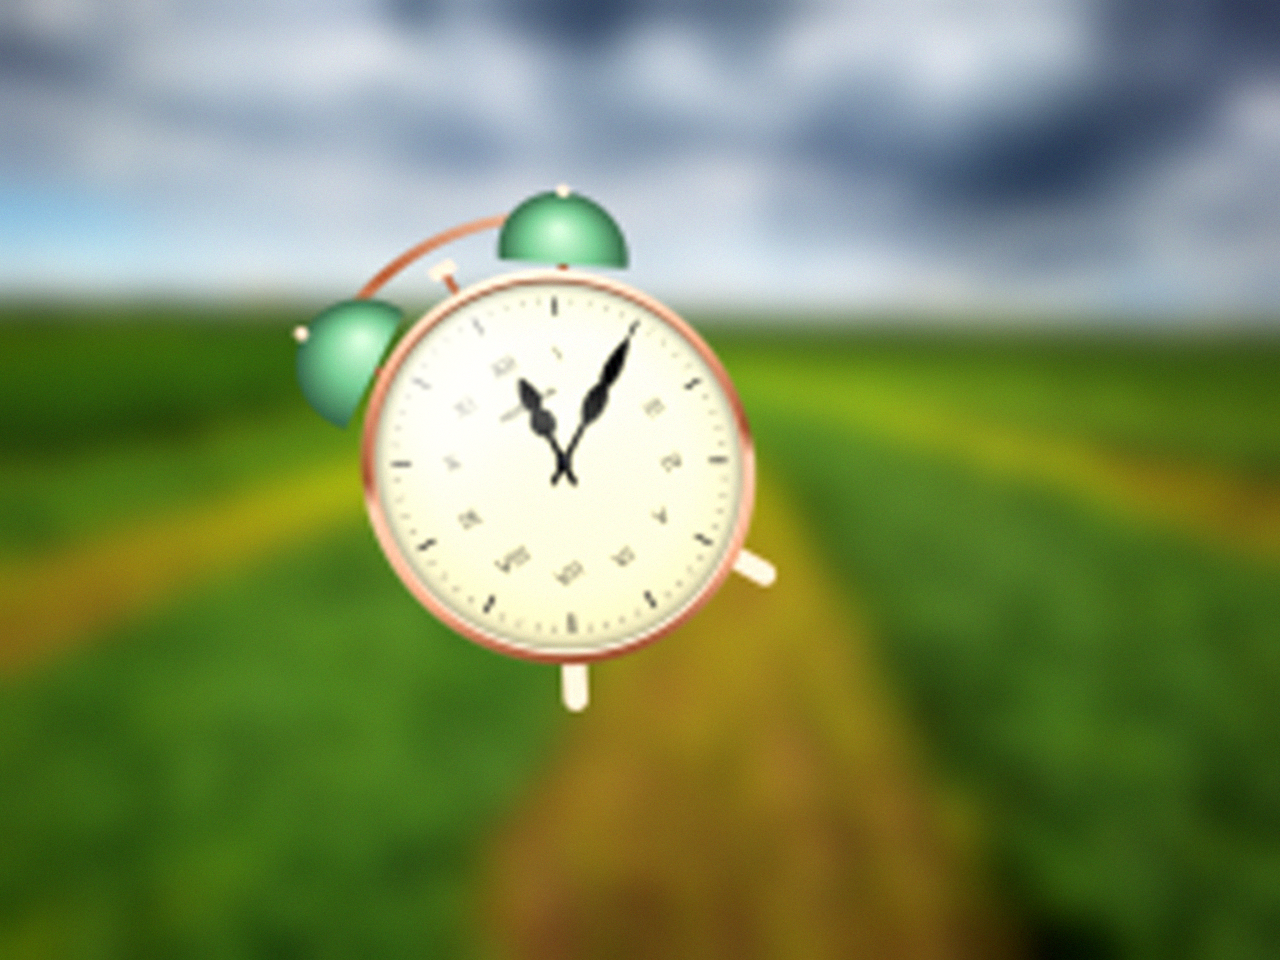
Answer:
**12:10**
